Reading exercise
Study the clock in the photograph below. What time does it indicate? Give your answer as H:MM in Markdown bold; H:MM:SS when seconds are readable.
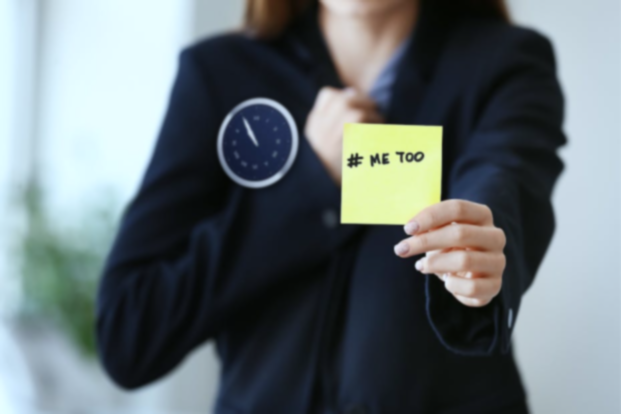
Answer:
**10:55**
